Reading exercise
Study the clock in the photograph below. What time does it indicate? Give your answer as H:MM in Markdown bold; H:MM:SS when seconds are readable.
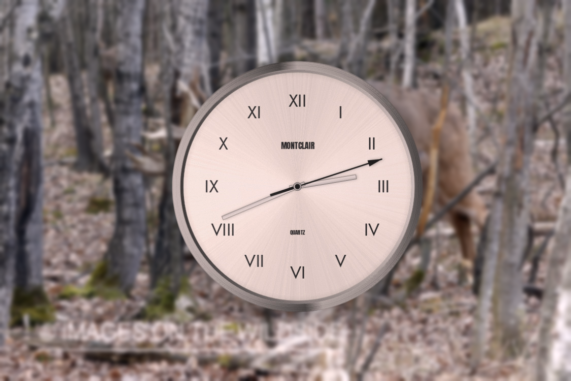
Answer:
**2:41:12**
